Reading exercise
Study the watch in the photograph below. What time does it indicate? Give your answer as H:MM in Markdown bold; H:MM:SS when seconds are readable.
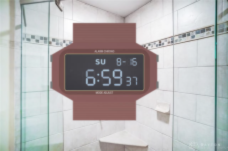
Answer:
**6:59:37**
